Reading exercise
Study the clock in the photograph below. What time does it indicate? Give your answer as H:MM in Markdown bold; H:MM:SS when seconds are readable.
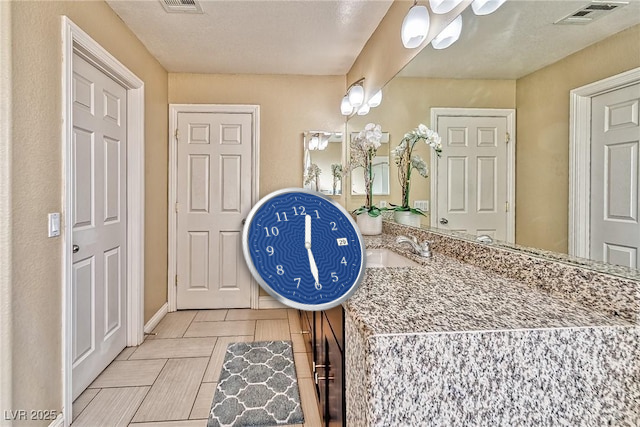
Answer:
**12:30**
